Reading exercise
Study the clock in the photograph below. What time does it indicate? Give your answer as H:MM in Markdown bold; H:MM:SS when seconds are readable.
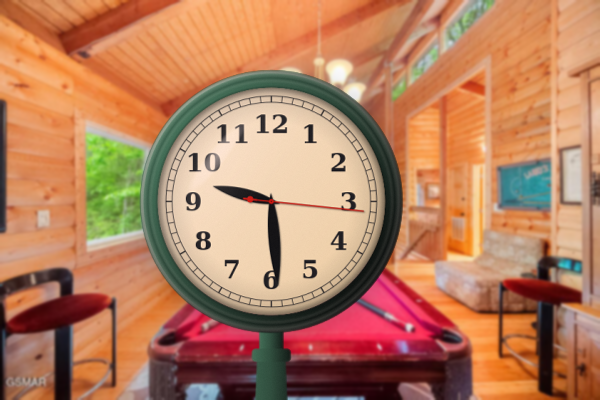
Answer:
**9:29:16**
